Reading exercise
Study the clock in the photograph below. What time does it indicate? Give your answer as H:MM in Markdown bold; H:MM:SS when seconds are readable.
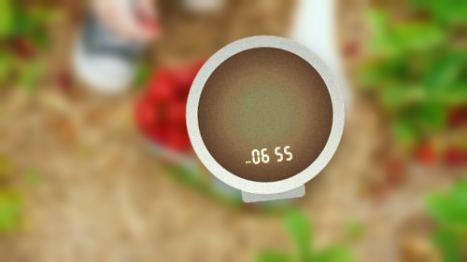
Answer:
**6:55**
